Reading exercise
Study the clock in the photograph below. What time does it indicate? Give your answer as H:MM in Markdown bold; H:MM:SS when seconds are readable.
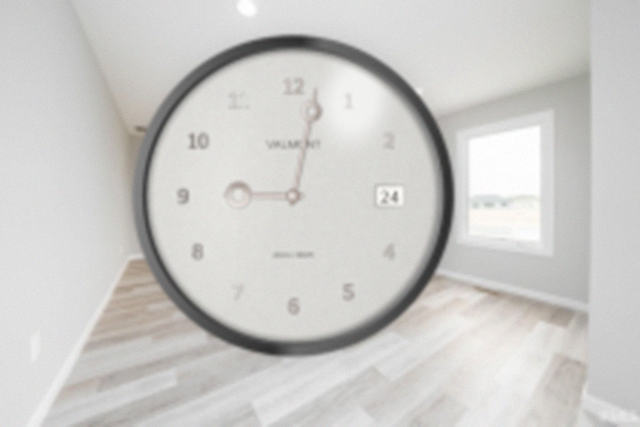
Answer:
**9:02**
